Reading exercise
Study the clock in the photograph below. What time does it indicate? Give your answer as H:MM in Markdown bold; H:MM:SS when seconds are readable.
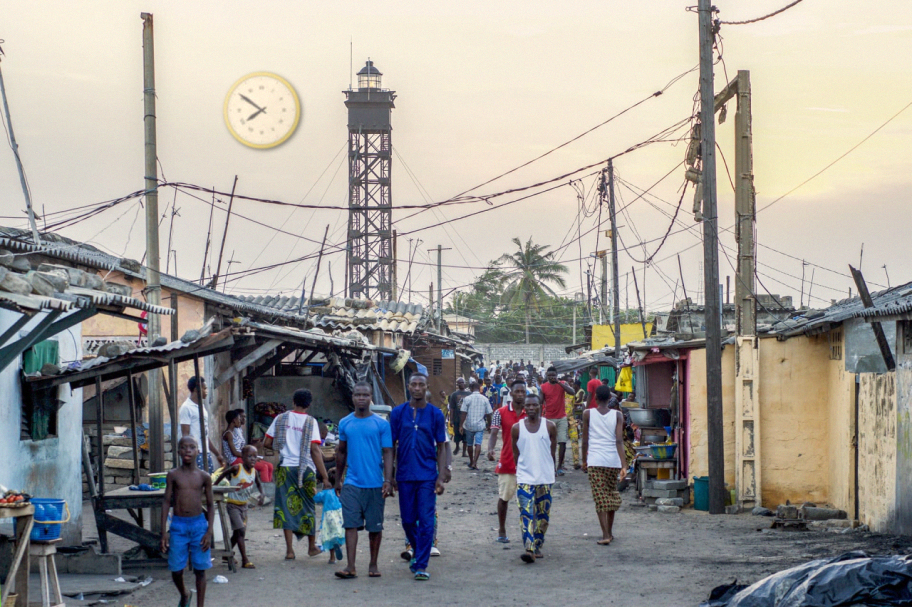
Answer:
**7:51**
